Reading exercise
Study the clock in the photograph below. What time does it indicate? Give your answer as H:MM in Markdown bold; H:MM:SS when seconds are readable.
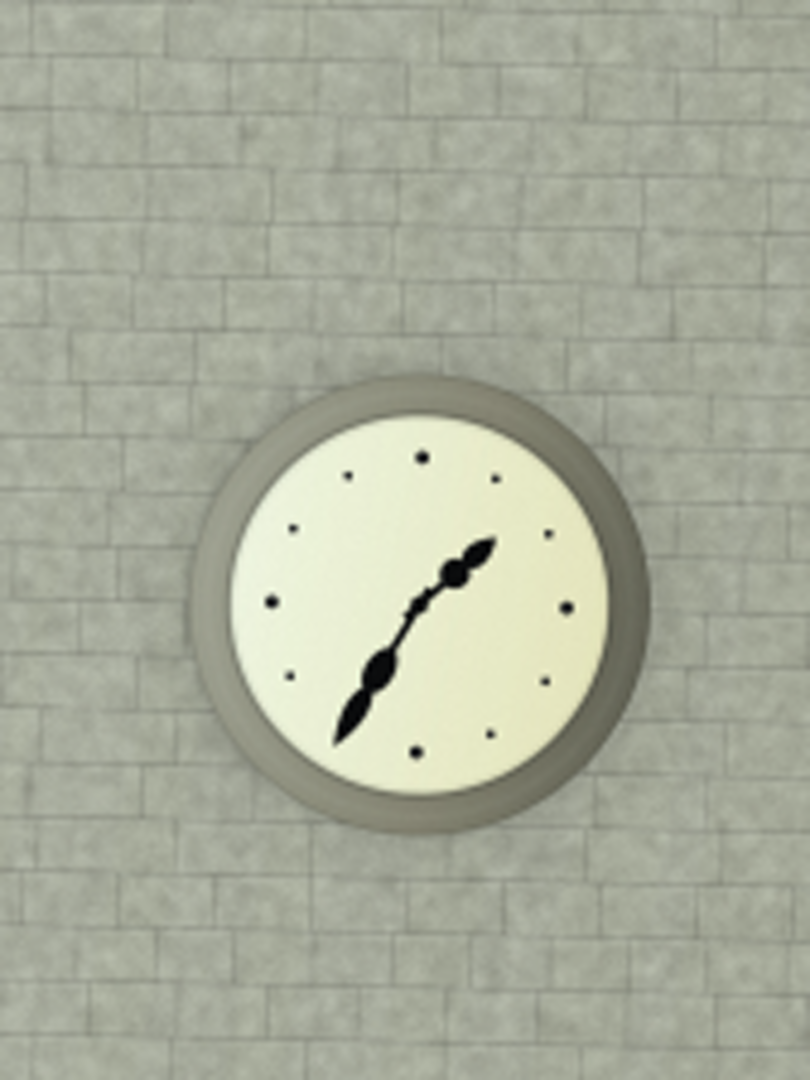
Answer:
**1:35**
